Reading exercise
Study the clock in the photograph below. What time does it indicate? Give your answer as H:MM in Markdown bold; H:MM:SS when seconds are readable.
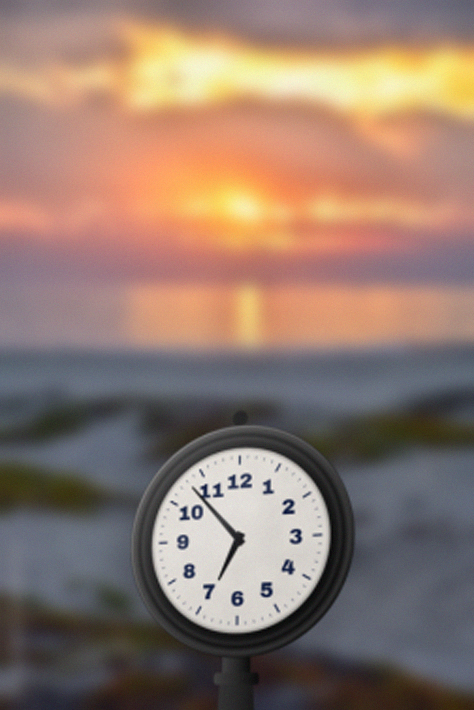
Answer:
**6:53**
